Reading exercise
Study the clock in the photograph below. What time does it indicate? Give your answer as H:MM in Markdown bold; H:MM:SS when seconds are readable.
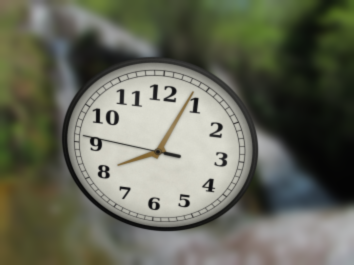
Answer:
**8:03:46**
